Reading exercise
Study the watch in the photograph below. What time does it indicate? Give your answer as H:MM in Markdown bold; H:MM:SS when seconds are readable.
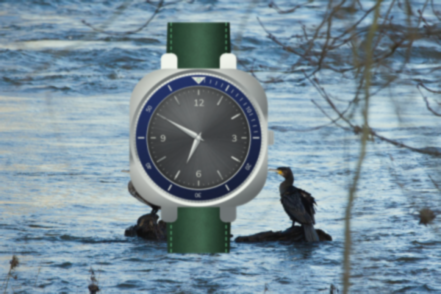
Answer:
**6:50**
